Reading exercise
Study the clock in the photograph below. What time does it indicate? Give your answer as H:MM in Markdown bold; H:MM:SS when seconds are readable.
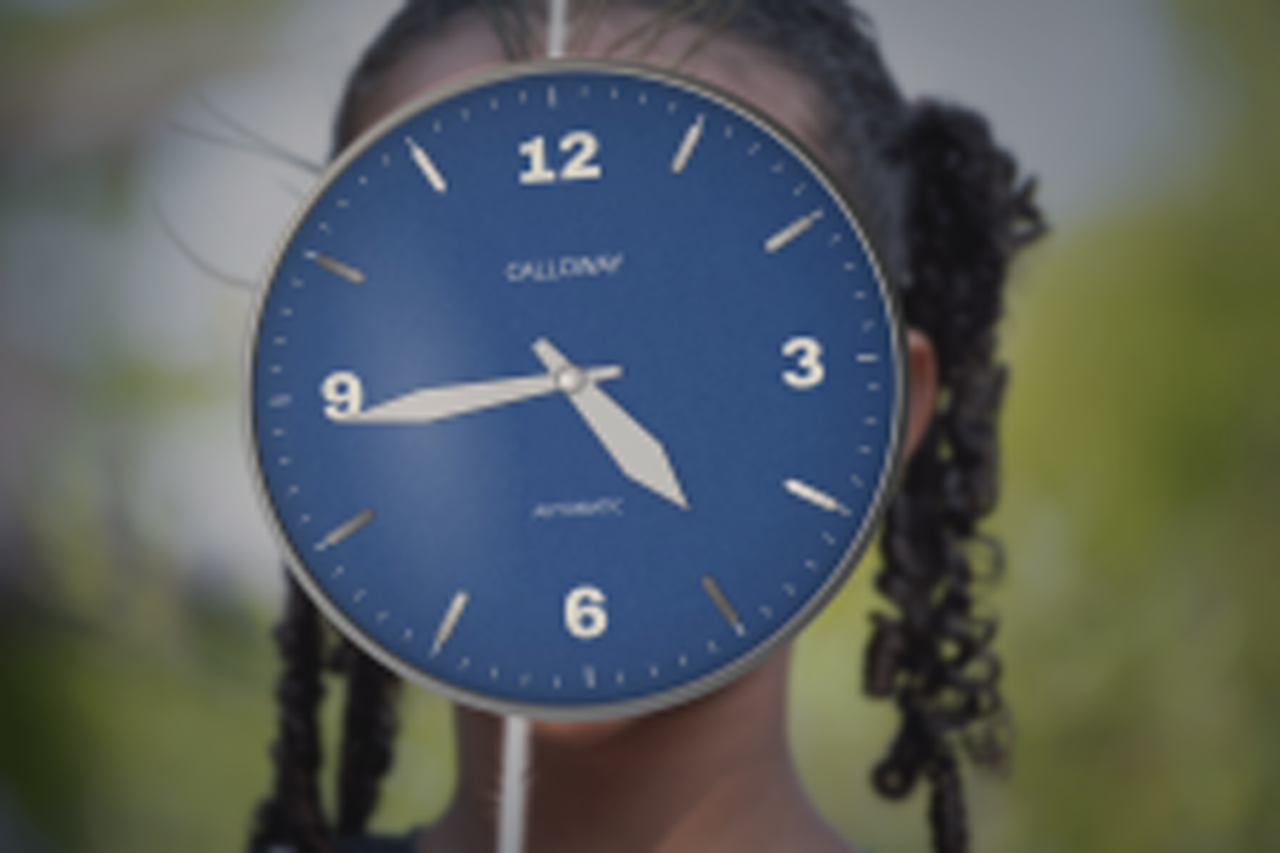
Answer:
**4:44**
